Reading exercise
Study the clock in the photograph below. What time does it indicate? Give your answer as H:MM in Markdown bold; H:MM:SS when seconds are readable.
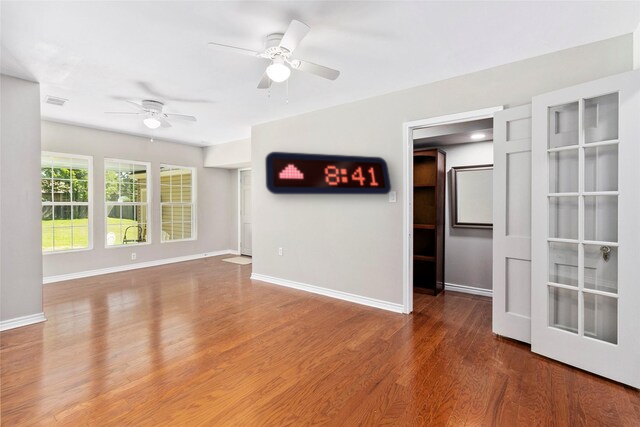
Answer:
**8:41**
